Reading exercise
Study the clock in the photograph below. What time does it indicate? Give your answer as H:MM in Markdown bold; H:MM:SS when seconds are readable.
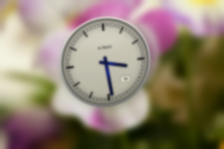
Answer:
**3:29**
